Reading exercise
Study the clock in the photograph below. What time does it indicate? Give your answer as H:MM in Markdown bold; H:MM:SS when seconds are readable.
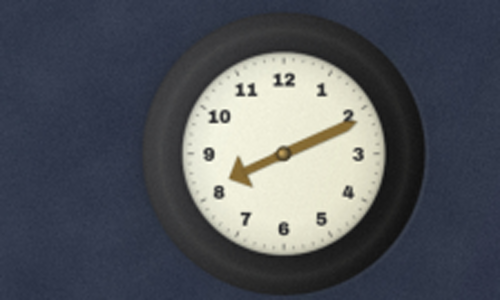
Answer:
**8:11**
